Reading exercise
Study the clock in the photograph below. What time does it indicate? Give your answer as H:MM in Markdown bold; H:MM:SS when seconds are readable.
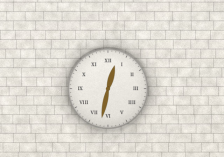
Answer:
**12:32**
